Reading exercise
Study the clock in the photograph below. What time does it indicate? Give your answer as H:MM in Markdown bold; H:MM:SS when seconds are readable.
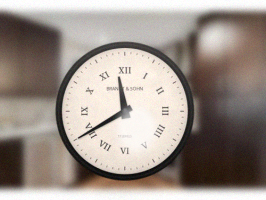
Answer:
**11:40**
